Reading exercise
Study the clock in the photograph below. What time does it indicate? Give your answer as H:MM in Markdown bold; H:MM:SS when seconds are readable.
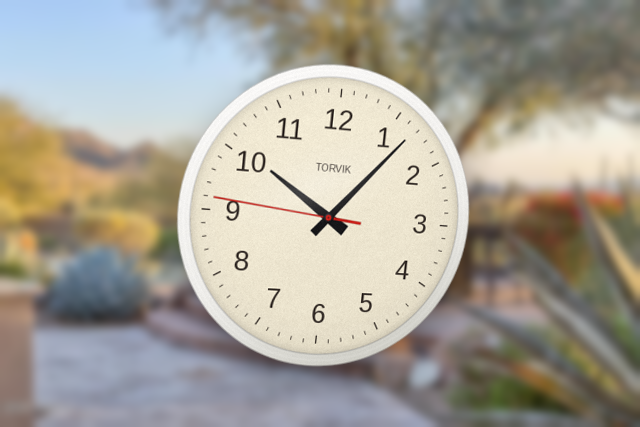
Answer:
**10:06:46**
